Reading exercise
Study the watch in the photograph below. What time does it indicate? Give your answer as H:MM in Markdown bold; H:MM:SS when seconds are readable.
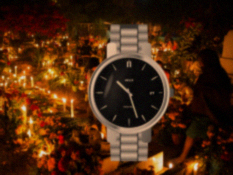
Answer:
**10:27**
